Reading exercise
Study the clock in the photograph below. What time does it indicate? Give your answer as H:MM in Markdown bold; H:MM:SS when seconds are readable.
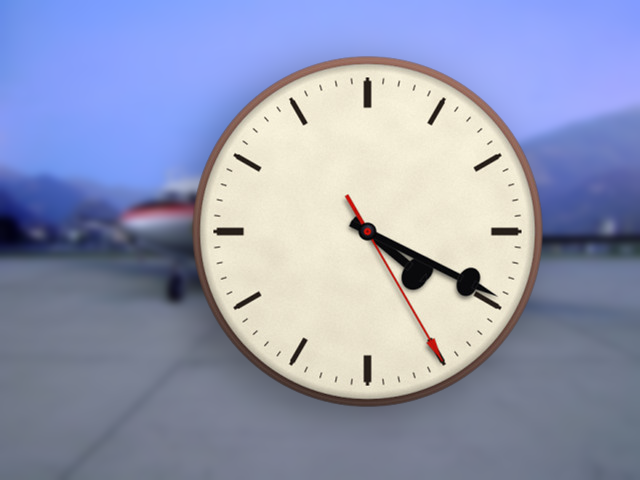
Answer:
**4:19:25**
